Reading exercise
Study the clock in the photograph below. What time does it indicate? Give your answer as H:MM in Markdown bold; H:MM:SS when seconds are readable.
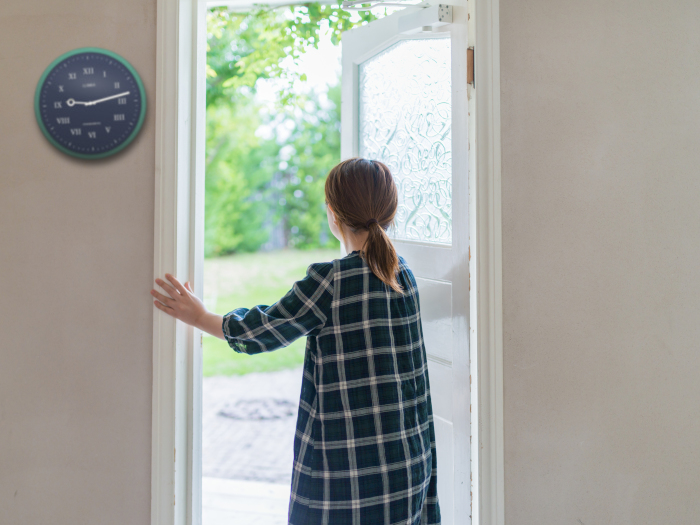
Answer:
**9:13**
